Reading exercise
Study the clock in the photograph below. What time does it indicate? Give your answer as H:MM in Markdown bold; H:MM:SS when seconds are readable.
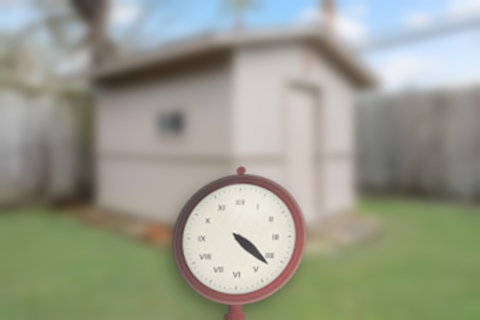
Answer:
**4:22**
